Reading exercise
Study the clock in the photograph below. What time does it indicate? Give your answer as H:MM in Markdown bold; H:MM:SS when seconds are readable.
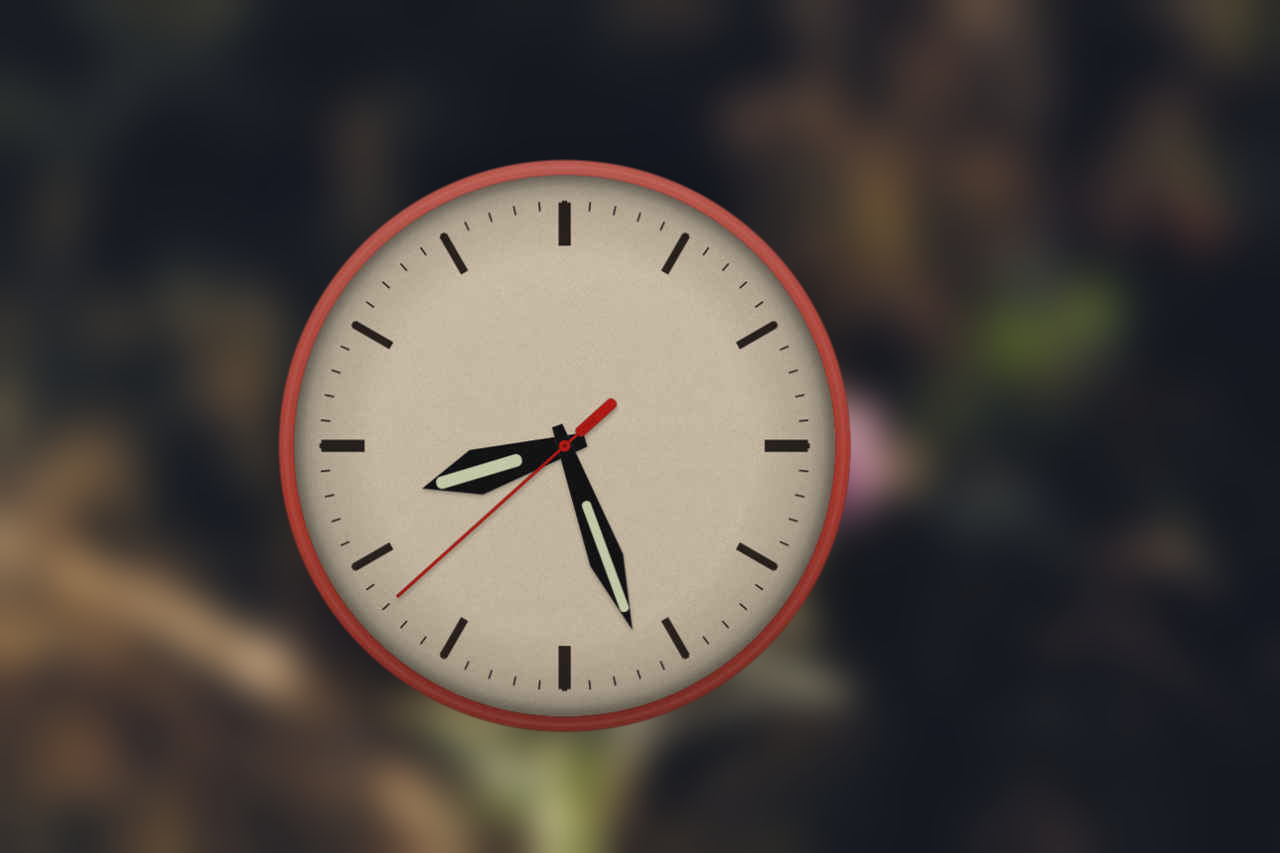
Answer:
**8:26:38**
